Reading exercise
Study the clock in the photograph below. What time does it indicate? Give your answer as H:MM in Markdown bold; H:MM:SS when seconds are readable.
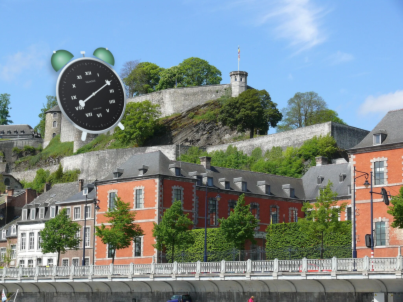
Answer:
**8:11**
